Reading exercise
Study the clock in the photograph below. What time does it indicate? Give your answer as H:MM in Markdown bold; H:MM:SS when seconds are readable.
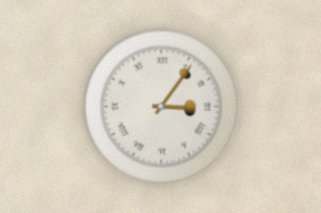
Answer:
**3:06**
